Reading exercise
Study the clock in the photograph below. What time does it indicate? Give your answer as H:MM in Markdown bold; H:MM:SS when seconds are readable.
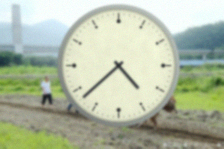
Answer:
**4:38**
